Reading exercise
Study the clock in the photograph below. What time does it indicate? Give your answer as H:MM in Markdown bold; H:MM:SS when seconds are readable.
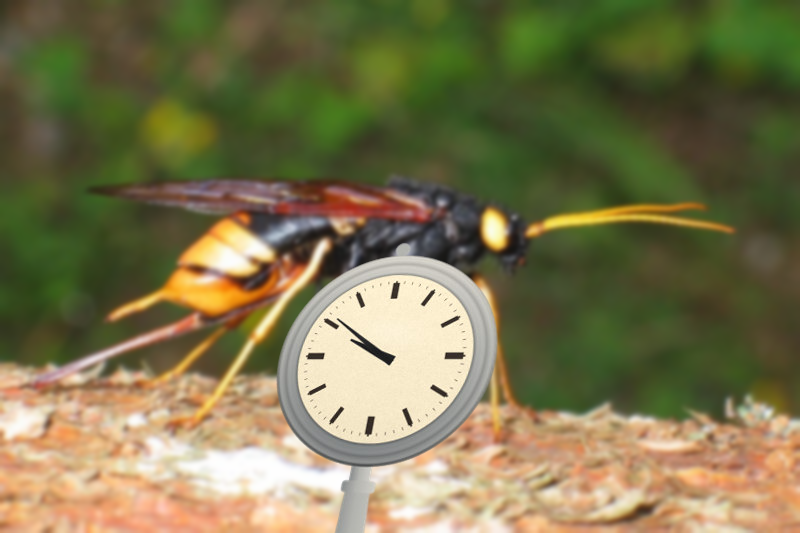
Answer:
**9:51**
